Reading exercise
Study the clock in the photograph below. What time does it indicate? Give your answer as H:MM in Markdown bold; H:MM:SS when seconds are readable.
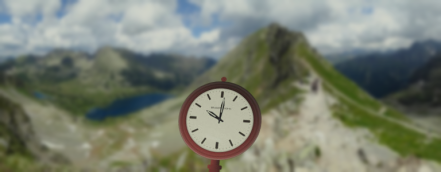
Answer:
**10:01**
